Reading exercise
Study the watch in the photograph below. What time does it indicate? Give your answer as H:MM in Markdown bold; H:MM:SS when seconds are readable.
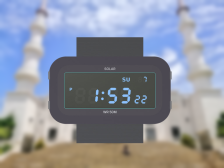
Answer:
**1:53:22**
